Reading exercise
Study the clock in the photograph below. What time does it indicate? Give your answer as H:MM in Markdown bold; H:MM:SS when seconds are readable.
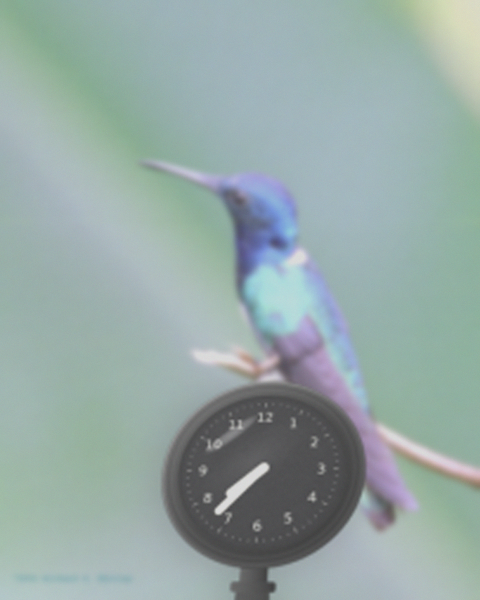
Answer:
**7:37**
